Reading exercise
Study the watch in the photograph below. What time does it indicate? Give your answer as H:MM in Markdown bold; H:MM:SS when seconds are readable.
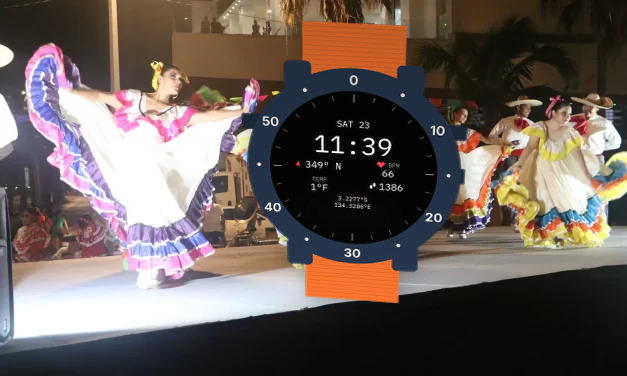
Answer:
**11:39**
